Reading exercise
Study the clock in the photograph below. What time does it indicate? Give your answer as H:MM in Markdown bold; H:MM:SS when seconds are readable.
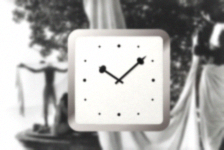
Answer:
**10:08**
